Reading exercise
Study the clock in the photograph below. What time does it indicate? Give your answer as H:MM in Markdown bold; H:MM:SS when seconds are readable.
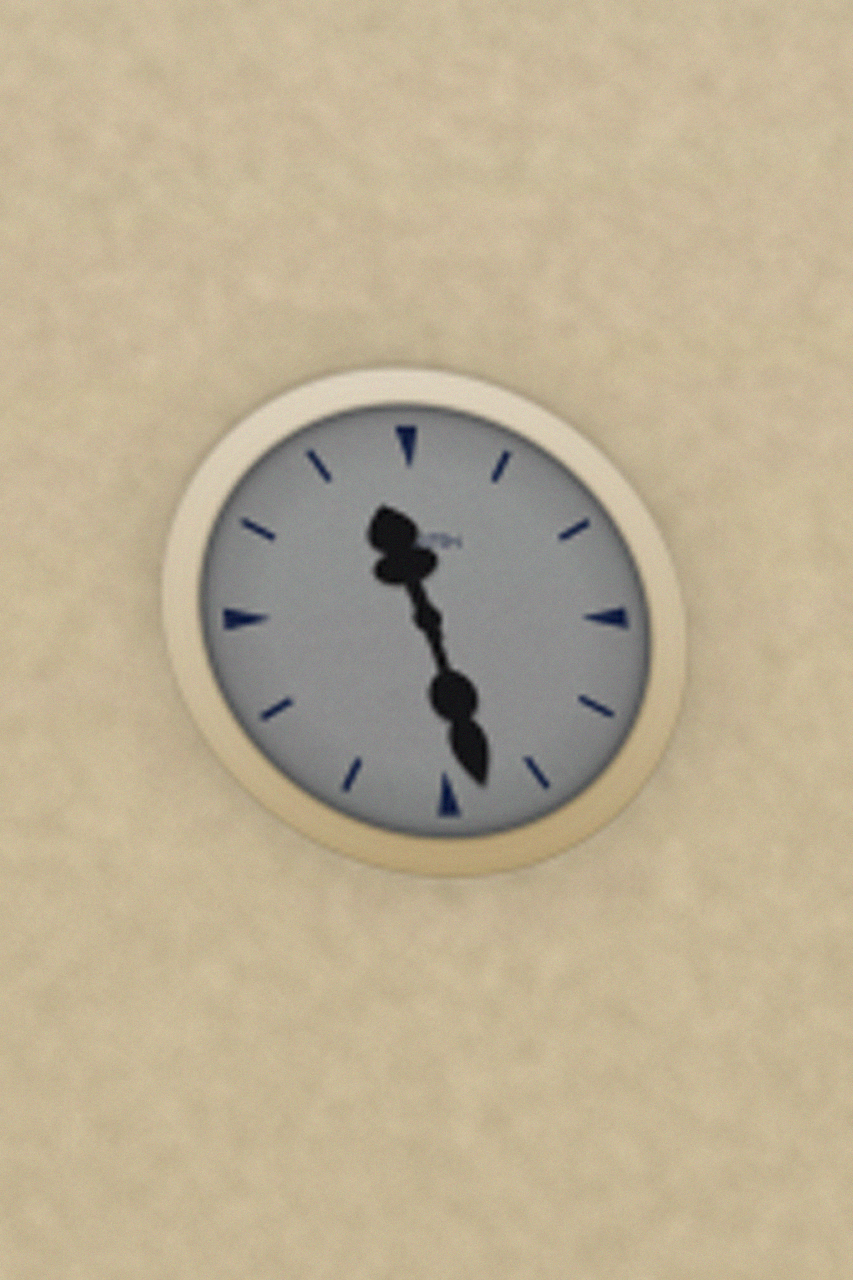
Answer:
**11:28**
